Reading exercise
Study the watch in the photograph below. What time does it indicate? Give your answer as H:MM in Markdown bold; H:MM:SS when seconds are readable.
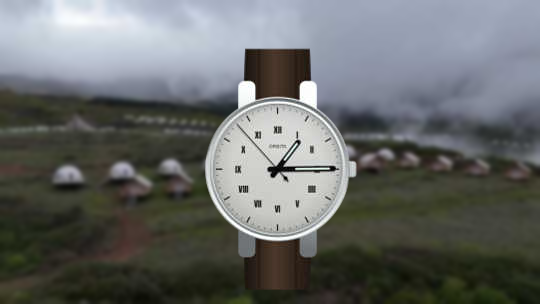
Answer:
**1:14:53**
